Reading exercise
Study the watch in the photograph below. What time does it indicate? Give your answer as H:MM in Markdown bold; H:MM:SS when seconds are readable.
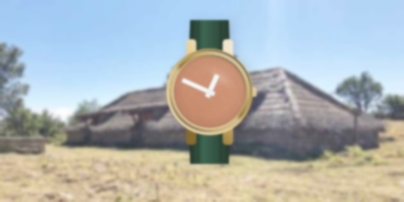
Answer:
**12:49**
